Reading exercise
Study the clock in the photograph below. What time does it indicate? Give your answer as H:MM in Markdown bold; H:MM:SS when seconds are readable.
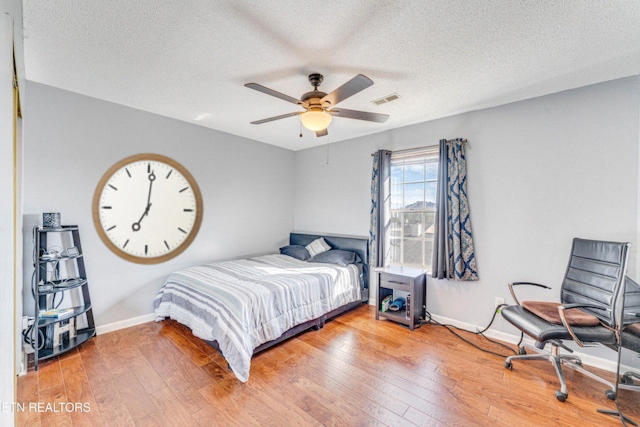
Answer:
**7:01**
